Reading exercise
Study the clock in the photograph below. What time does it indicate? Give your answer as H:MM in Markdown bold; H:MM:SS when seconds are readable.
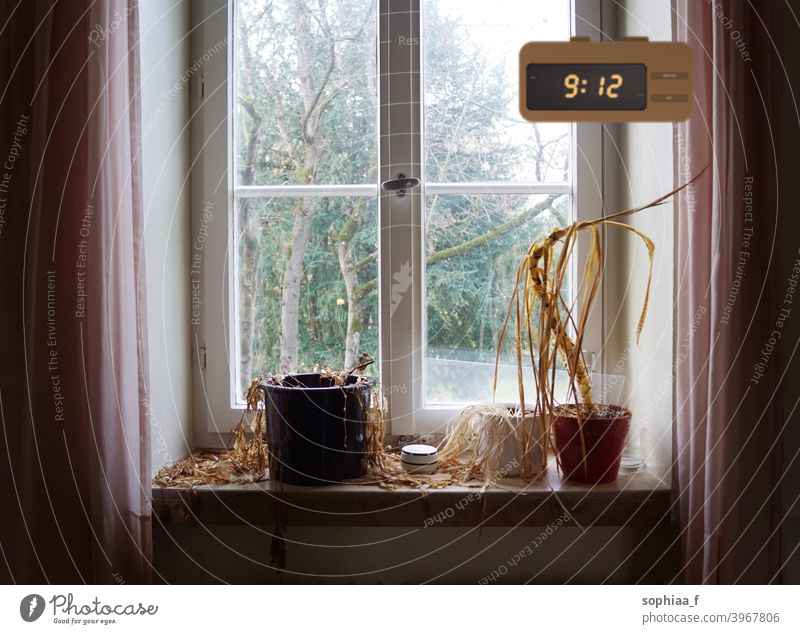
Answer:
**9:12**
